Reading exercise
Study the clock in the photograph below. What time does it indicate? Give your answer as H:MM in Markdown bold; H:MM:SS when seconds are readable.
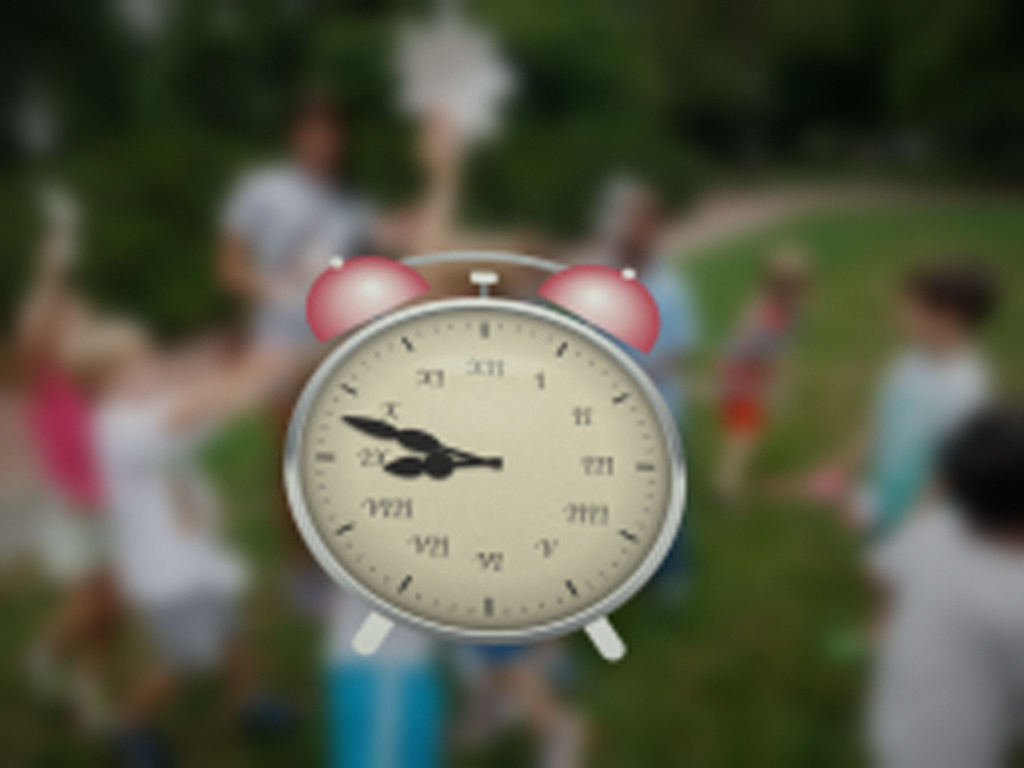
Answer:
**8:48**
